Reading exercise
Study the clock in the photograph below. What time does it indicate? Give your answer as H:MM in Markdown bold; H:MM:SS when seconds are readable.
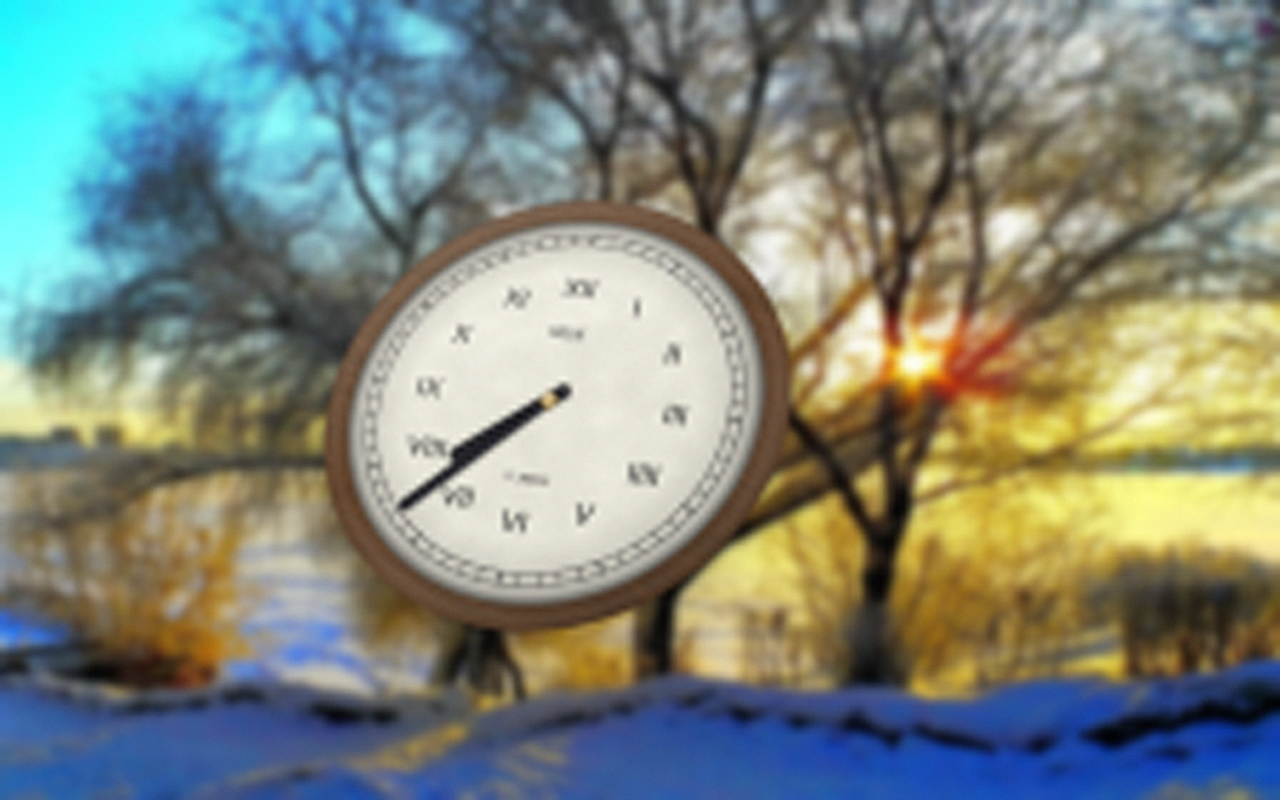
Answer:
**7:37**
